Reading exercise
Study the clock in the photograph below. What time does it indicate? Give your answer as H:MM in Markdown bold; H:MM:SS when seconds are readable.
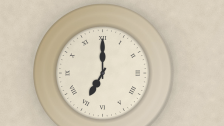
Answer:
**7:00**
